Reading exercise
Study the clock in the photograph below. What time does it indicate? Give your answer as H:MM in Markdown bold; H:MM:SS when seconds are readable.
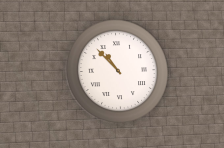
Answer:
**10:53**
